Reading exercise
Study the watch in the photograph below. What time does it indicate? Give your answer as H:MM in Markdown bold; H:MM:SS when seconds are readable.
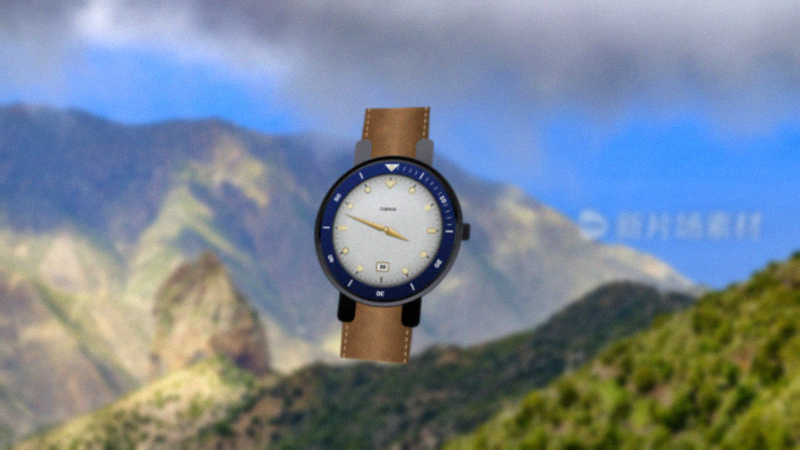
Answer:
**3:48**
